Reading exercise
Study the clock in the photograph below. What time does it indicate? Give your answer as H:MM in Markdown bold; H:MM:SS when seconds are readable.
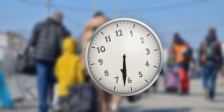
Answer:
**6:32**
